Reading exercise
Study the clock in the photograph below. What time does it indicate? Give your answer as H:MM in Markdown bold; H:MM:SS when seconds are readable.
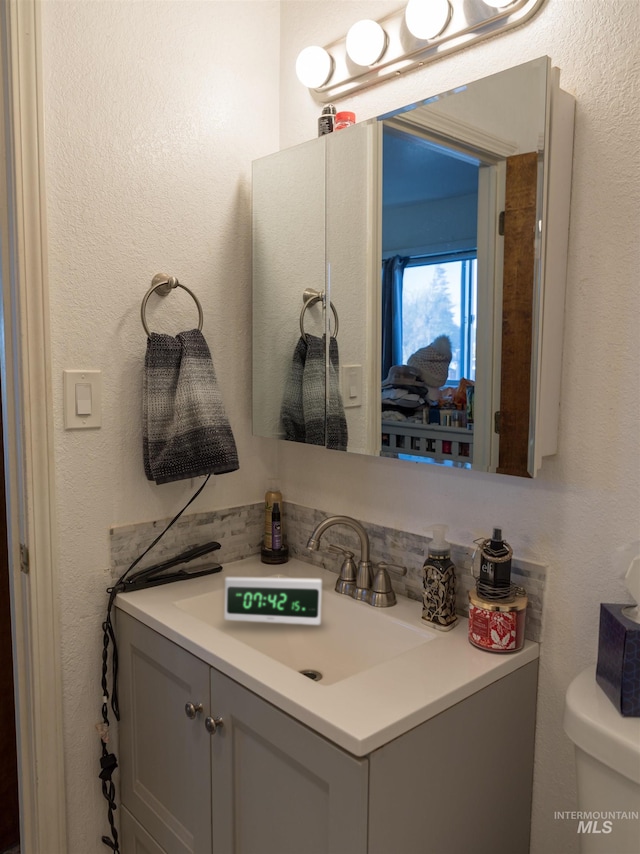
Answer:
**7:42**
